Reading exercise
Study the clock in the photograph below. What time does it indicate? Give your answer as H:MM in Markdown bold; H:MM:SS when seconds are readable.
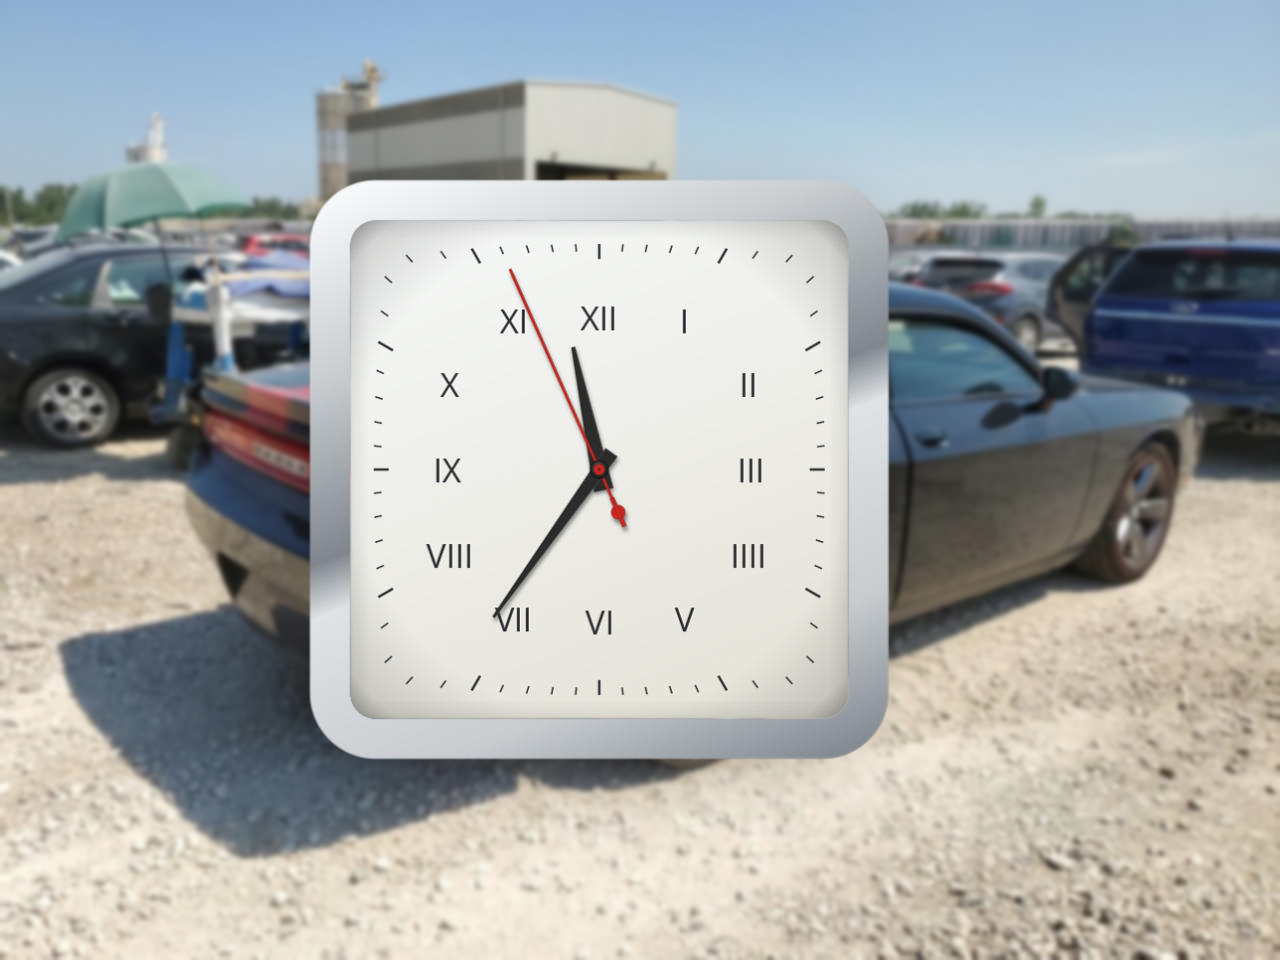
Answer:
**11:35:56**
